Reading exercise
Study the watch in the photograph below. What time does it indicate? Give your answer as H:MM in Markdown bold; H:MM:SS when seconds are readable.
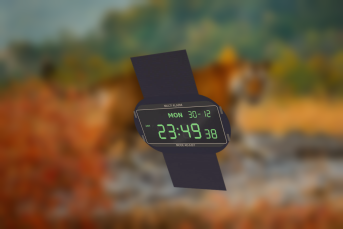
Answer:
**23:49:38**
